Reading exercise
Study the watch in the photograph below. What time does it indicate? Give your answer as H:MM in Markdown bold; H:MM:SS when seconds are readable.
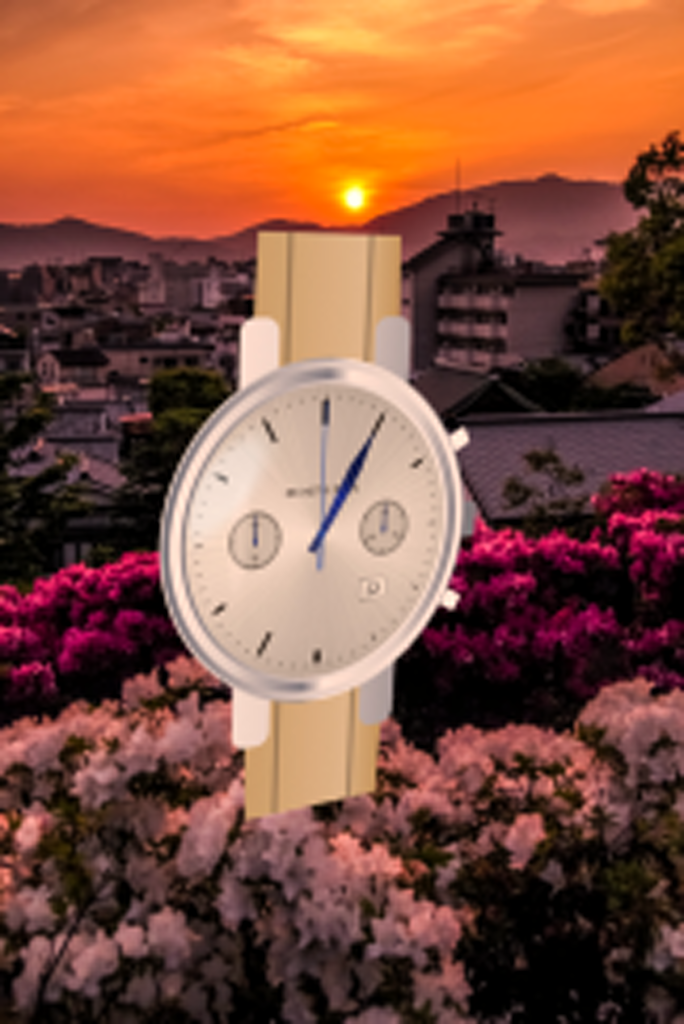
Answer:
**1:05**
